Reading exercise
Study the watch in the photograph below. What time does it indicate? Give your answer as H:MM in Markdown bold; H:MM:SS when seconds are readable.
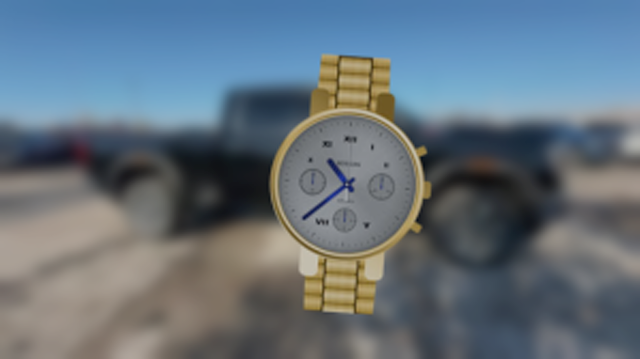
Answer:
**10:38**
